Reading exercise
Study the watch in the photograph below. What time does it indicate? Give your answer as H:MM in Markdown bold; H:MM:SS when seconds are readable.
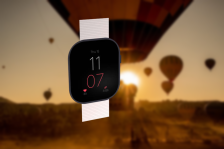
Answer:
**11:07**
